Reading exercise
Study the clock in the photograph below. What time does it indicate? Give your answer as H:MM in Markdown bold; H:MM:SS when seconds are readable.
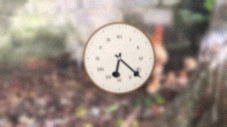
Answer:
**6:22**
